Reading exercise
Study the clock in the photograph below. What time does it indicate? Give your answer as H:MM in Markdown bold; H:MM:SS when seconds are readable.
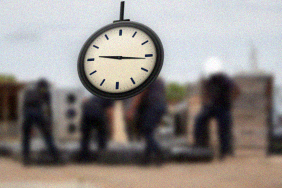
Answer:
**9:16**
